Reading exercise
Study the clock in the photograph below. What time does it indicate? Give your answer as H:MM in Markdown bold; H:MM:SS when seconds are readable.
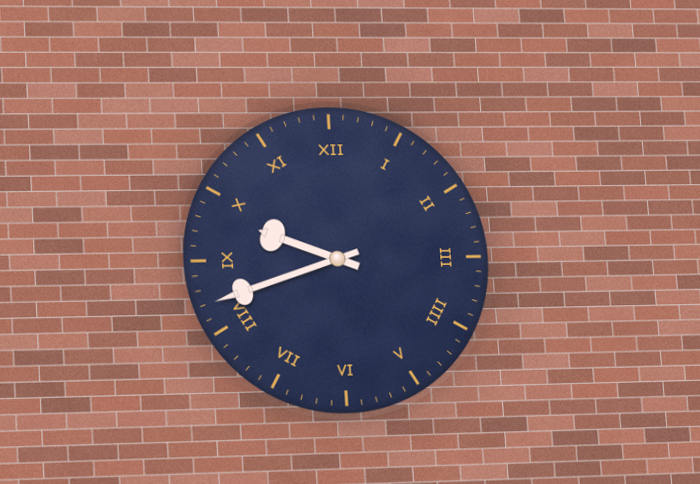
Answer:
**9:42**
